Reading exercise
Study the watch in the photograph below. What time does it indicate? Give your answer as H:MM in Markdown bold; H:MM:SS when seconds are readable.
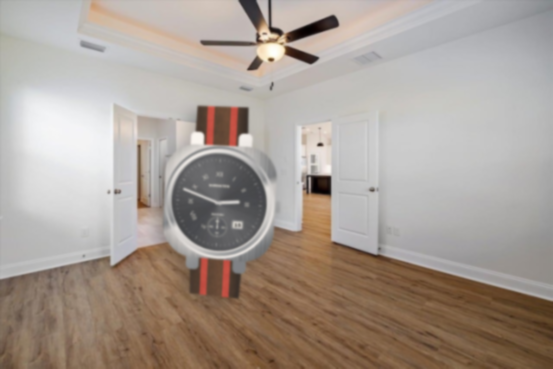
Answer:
**2:48**
